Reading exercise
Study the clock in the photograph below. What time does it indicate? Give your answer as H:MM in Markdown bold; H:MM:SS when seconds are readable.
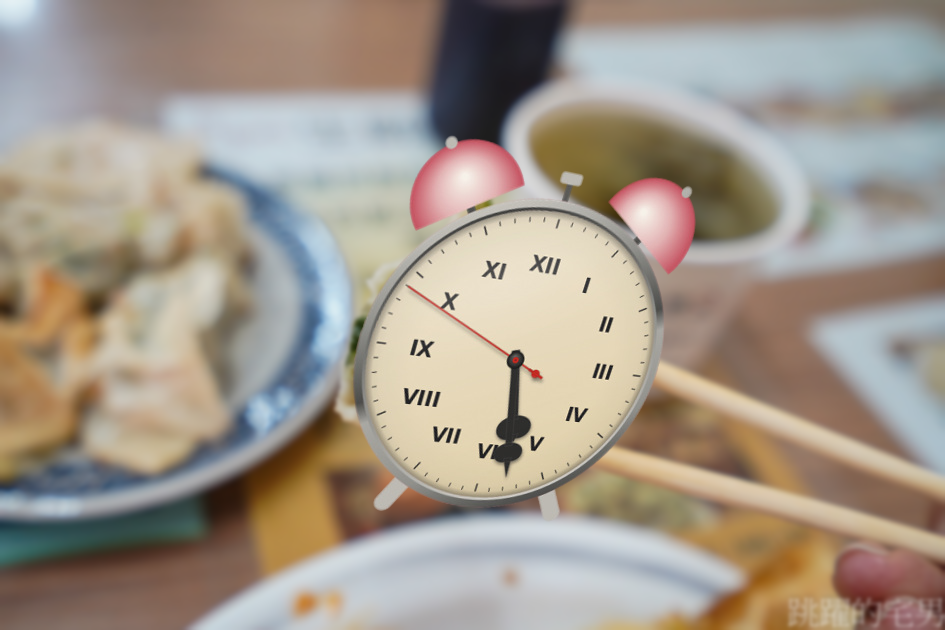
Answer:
**5:27:49**
